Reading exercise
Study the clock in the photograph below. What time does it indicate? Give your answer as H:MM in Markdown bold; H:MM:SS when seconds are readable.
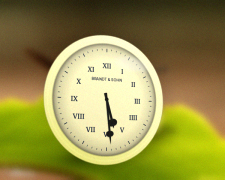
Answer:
**5:29**
